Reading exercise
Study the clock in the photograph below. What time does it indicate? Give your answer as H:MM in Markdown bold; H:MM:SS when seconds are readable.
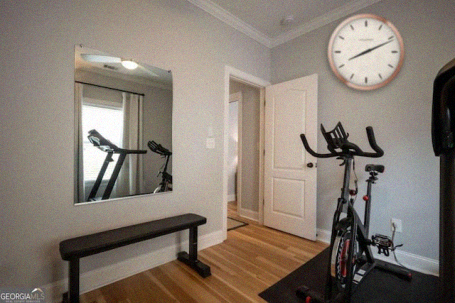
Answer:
**8:11**
